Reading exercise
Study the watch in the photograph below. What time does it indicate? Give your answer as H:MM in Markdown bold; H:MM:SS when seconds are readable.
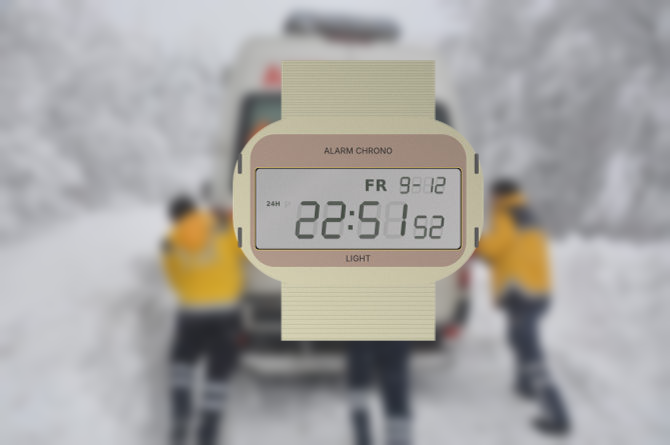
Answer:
**22:51:52**
